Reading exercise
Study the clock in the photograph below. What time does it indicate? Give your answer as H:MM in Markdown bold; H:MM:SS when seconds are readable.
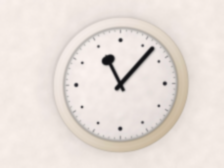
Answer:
**11:07**
